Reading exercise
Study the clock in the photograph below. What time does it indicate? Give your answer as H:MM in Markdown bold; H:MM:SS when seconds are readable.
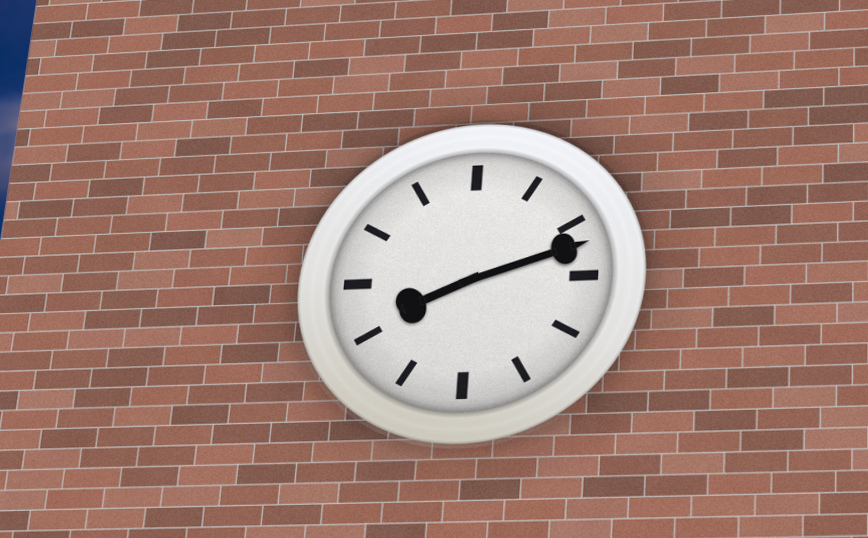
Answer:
**8:12**
